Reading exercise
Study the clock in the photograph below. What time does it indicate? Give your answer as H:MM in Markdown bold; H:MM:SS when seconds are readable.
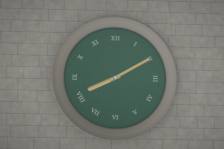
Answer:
**8:10**
